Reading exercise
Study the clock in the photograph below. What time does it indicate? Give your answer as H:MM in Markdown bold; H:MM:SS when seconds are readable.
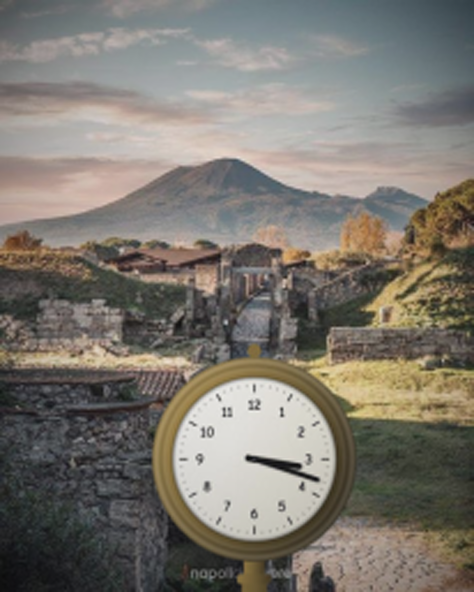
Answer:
**3:18**
